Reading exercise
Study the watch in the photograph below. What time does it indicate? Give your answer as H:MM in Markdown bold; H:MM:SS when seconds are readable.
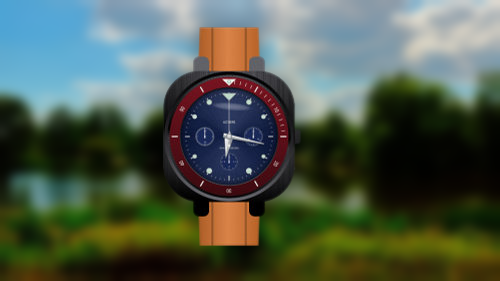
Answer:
**6:17**
